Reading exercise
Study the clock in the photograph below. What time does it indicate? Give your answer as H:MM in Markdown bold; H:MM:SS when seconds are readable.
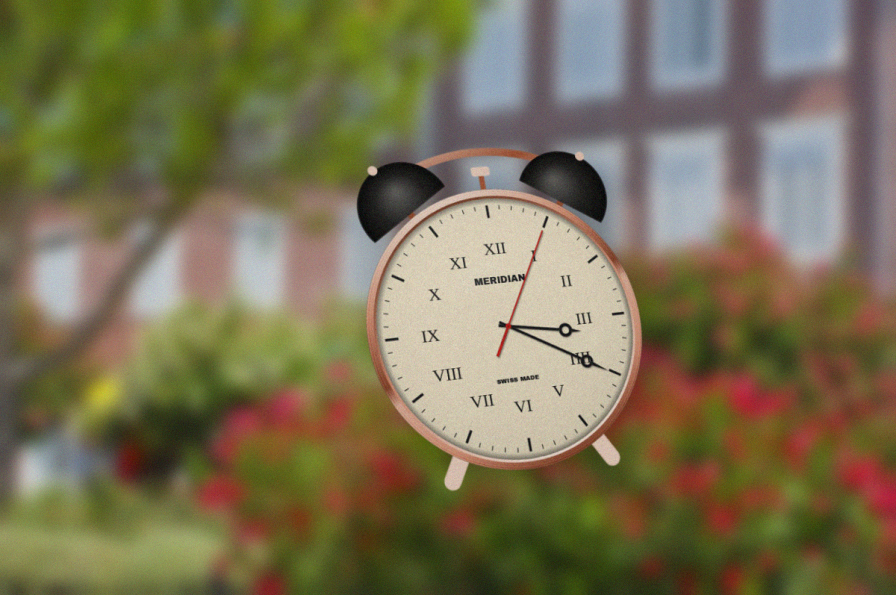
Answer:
**3:20:05**
